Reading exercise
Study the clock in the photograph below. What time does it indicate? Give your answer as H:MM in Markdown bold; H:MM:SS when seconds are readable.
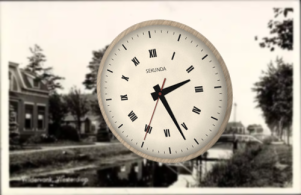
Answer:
**2:26:35**
